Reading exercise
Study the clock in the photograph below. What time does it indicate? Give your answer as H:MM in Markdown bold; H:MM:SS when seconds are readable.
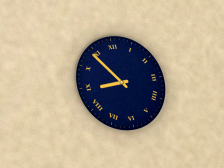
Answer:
**8:54**
